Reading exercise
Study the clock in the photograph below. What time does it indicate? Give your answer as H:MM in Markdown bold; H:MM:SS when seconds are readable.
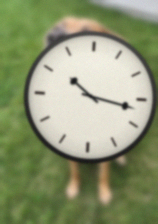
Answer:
**10:17**
